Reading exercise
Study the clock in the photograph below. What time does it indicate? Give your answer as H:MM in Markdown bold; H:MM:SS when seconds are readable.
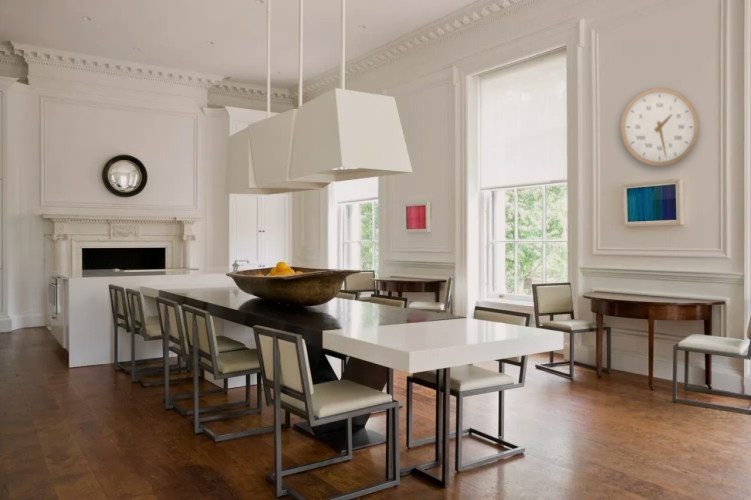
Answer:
**1:28**
